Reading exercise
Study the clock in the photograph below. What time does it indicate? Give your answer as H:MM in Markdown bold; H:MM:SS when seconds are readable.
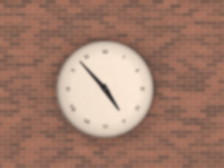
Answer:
**4:53**
